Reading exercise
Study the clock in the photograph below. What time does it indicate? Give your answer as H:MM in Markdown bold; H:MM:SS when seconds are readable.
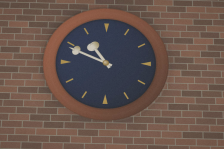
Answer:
**10:49**
